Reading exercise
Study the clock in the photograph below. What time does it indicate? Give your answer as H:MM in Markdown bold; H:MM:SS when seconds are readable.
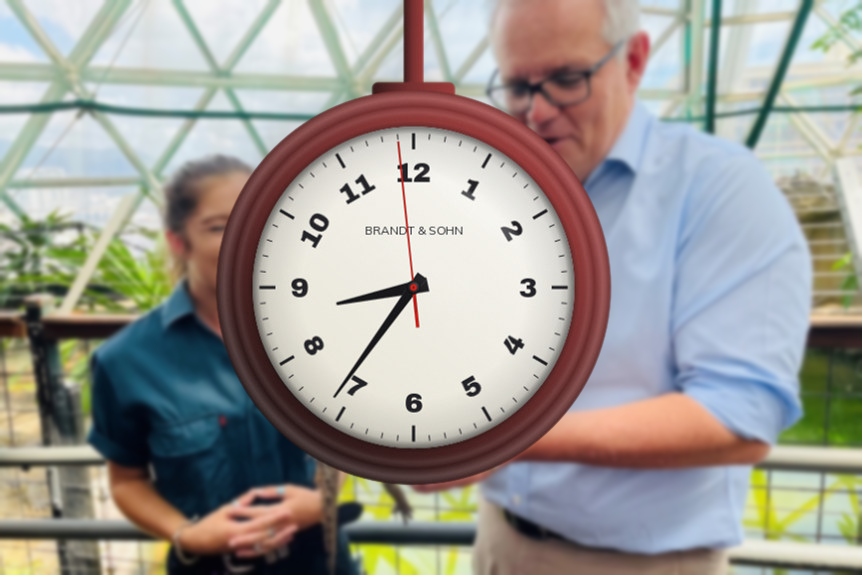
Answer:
**8:35:59**
